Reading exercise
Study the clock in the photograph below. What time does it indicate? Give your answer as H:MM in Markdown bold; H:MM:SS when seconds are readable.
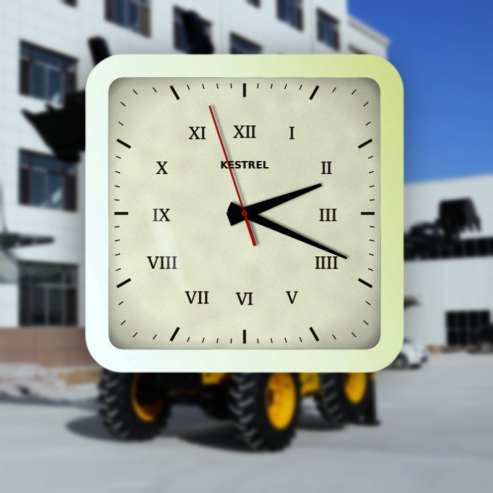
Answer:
**2:18:57**
